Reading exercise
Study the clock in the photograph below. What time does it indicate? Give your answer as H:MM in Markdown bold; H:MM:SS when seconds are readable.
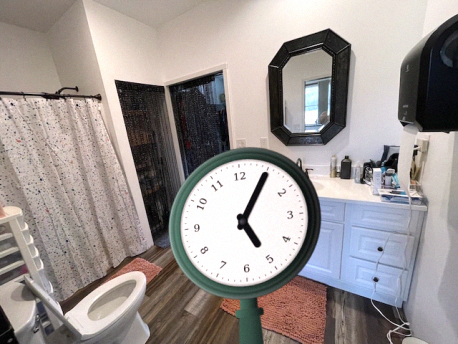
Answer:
**5:05**
